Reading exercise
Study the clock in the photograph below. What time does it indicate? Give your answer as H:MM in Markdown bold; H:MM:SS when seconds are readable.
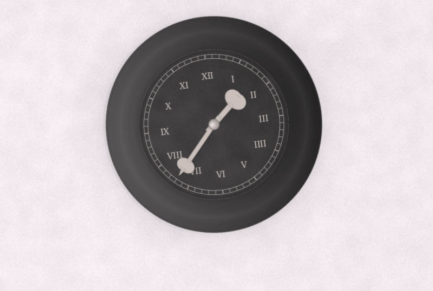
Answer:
**1:37**
